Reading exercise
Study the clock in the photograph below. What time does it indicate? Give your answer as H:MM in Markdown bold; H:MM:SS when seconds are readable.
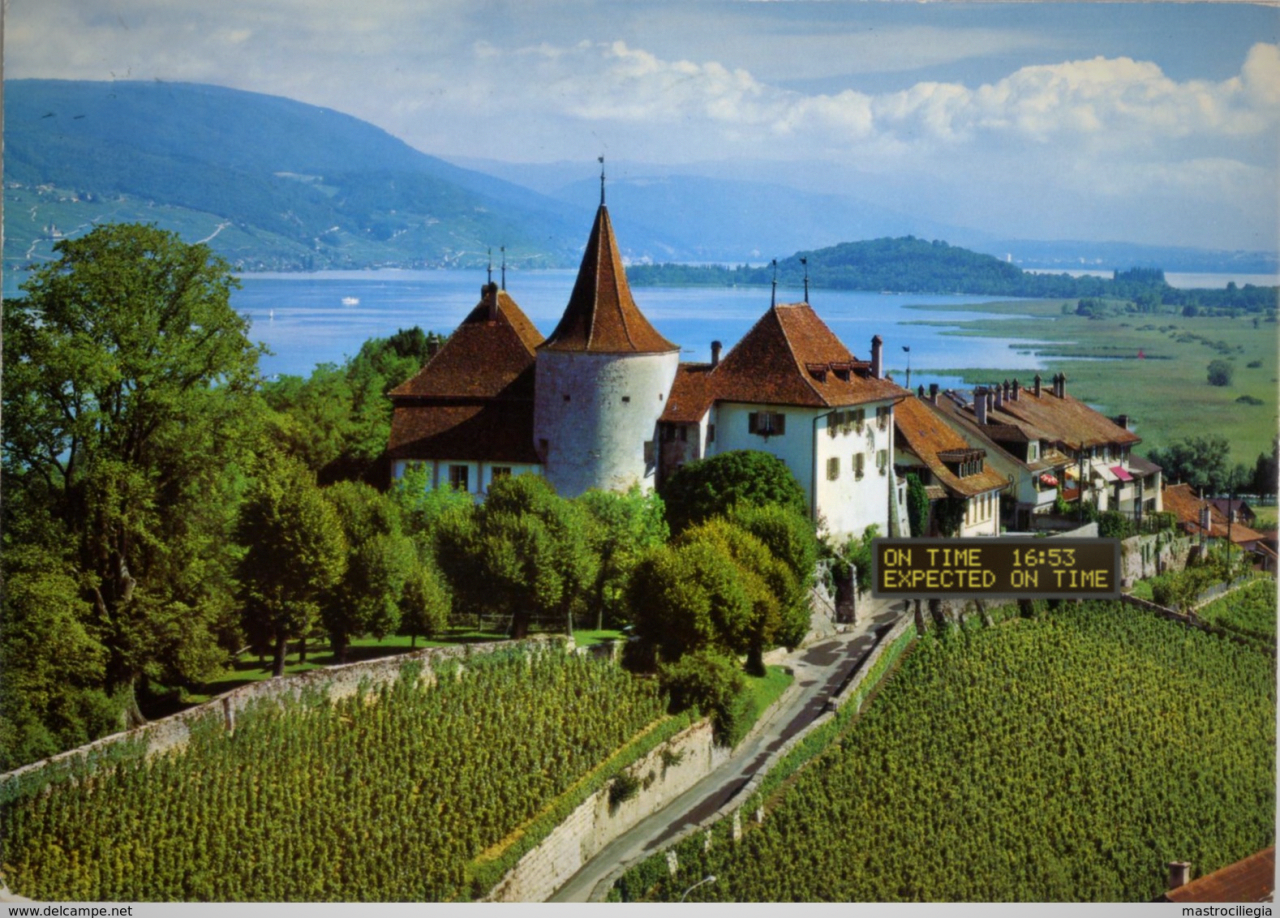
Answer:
**16:53**
